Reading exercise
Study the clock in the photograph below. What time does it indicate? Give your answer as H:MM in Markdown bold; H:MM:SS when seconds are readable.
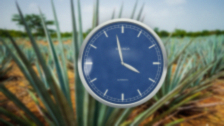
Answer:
**3:58**
